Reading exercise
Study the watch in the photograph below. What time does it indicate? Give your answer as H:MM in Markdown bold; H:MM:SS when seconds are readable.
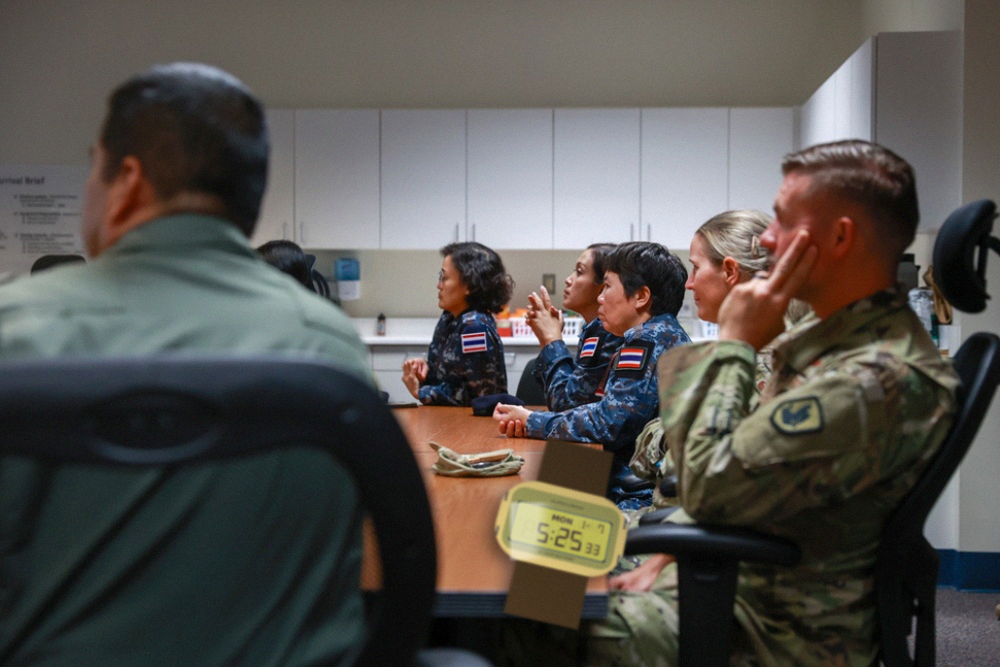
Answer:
**5:25**
